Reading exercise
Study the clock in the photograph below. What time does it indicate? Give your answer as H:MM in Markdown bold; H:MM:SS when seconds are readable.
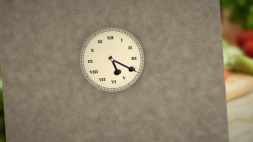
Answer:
**5:20**
